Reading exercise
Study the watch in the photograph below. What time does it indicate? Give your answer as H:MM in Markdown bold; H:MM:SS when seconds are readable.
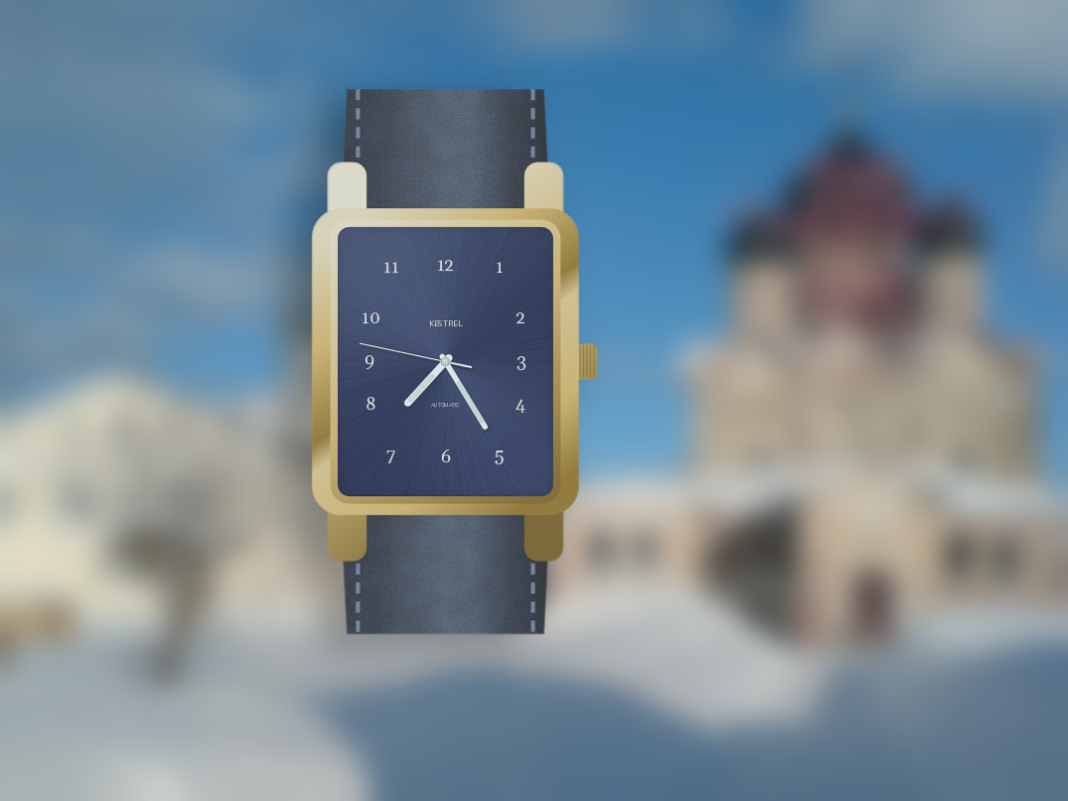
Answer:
**7:24:47**
